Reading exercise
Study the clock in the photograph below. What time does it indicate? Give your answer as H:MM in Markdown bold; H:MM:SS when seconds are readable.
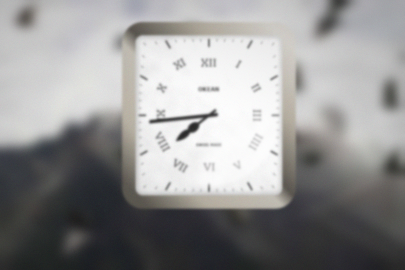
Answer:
**7:44**
